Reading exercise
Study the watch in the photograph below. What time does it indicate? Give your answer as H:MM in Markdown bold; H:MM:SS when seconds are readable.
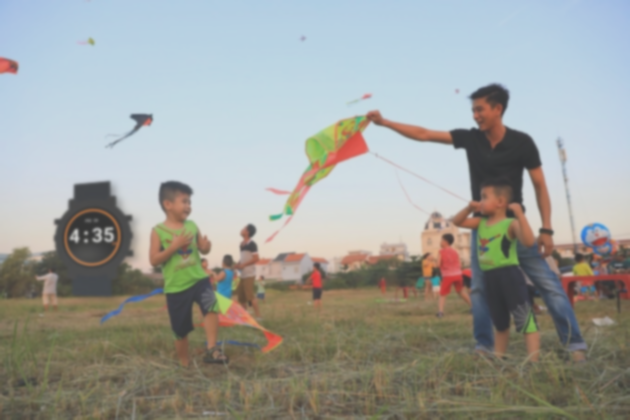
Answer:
**4:35**
